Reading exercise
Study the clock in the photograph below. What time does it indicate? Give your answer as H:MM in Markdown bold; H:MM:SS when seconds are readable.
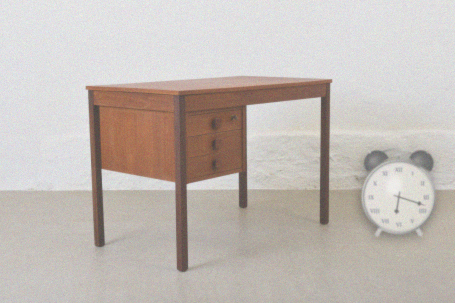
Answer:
**6:18**
